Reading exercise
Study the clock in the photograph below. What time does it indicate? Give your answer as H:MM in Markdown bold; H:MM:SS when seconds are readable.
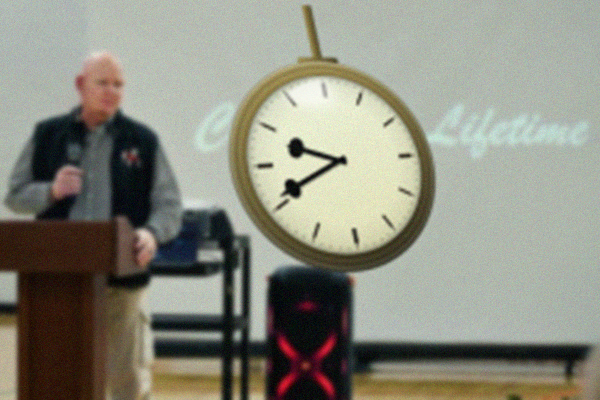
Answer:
**9:41**
